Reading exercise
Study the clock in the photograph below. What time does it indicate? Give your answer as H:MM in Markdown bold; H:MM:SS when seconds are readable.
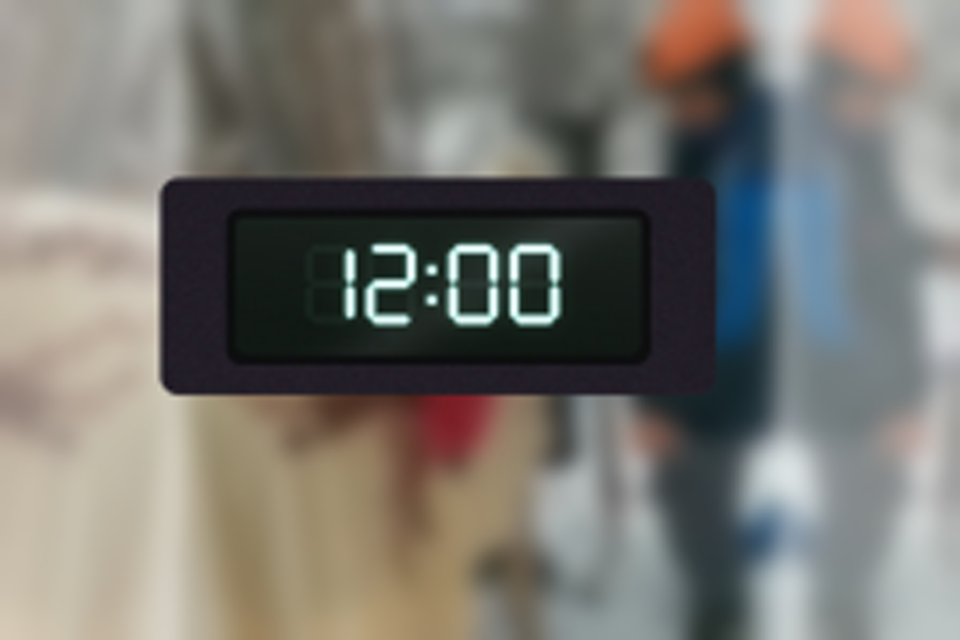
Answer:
**12:00**
